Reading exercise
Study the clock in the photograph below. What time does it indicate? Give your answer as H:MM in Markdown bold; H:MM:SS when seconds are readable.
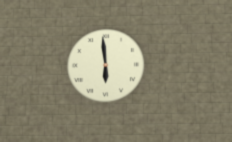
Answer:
**5:59**
